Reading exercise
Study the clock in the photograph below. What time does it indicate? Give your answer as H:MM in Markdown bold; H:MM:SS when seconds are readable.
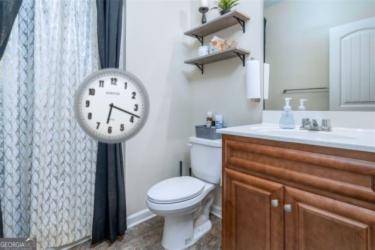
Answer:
**6:18**
